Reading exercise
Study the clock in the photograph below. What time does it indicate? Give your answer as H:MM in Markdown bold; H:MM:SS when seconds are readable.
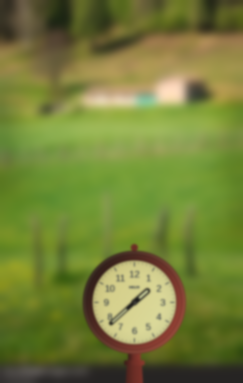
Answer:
**1:38**
